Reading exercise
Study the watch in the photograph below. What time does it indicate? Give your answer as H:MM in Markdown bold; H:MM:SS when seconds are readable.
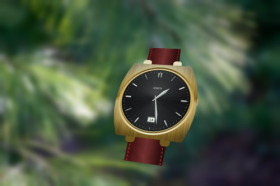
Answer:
**1:28**
